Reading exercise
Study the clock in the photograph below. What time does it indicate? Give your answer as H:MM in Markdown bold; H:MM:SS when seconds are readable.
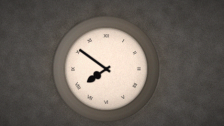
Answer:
**7:51**
